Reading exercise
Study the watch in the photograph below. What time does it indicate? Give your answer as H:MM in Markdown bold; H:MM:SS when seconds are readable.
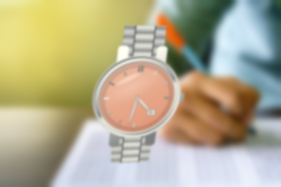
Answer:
**4:32**
